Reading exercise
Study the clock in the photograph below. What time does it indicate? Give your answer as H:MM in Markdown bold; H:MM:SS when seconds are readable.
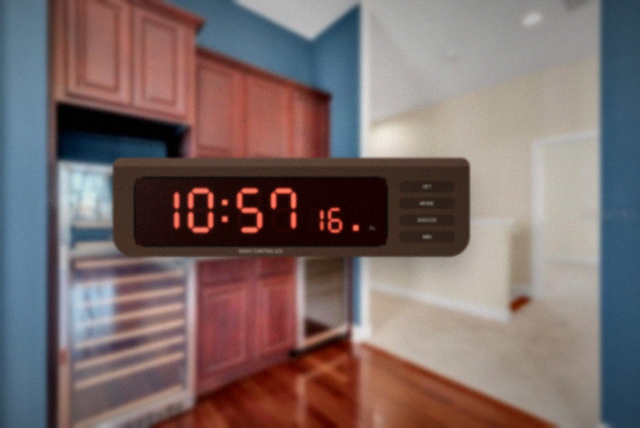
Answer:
**10:57:16**
